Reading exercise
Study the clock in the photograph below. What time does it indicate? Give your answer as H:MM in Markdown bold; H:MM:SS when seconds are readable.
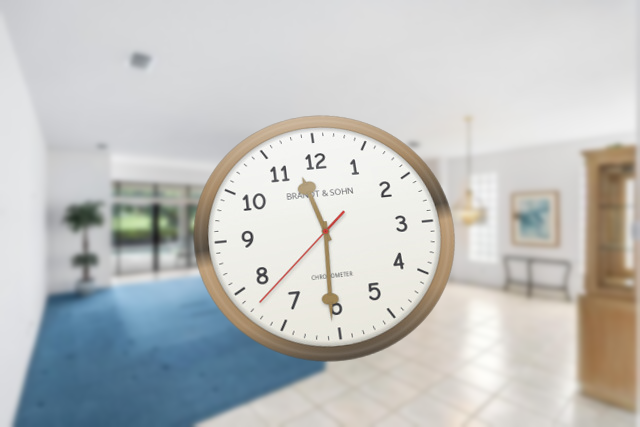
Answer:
**11:30:38**
